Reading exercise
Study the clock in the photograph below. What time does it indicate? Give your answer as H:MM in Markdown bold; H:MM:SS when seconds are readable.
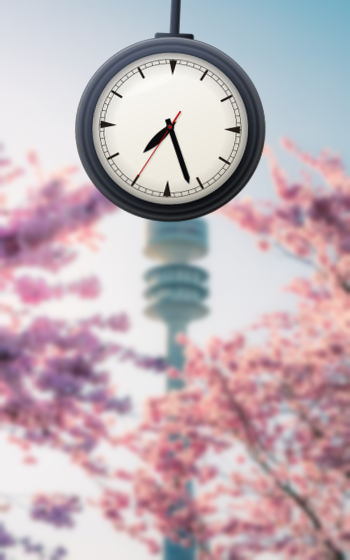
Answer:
**7:26:35**
